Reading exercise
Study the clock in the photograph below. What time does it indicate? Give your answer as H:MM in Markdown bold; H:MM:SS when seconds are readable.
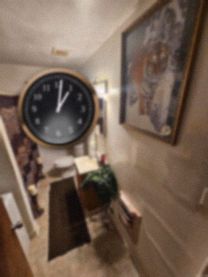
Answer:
**1:01**
